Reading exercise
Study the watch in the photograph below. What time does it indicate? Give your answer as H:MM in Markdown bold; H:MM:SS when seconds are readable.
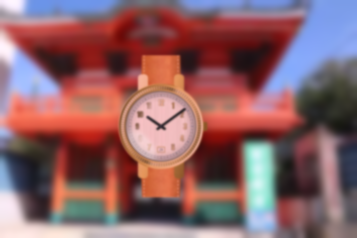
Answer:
**10:09**
